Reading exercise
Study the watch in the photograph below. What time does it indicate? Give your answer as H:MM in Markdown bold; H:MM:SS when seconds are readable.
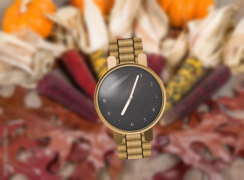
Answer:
**7:04**
